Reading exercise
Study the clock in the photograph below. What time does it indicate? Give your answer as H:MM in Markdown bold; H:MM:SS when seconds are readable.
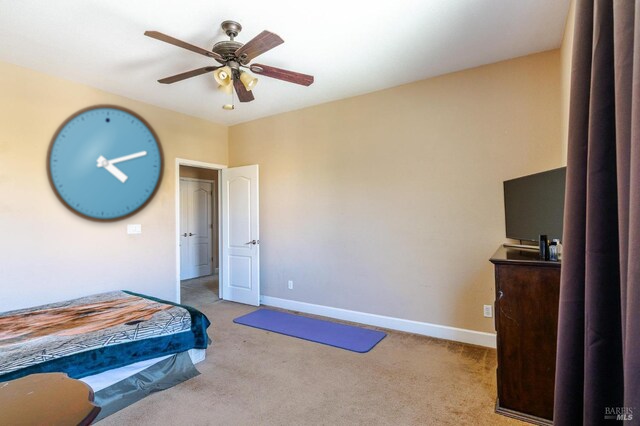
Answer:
**4:12**
